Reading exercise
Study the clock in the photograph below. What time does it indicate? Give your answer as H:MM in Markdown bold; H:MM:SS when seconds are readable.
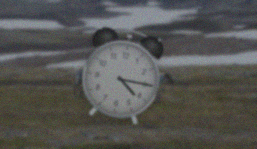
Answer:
**4:15**
